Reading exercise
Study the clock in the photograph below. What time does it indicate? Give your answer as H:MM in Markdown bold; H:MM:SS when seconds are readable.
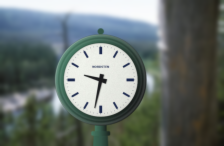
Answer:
**9:32**
